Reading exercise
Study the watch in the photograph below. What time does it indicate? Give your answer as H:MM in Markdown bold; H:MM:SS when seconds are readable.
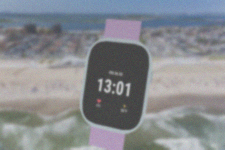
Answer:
**13:01**
